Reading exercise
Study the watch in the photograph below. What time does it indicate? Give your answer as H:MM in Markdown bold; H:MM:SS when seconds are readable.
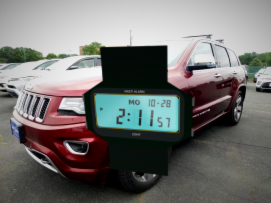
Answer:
**2:11:57**
